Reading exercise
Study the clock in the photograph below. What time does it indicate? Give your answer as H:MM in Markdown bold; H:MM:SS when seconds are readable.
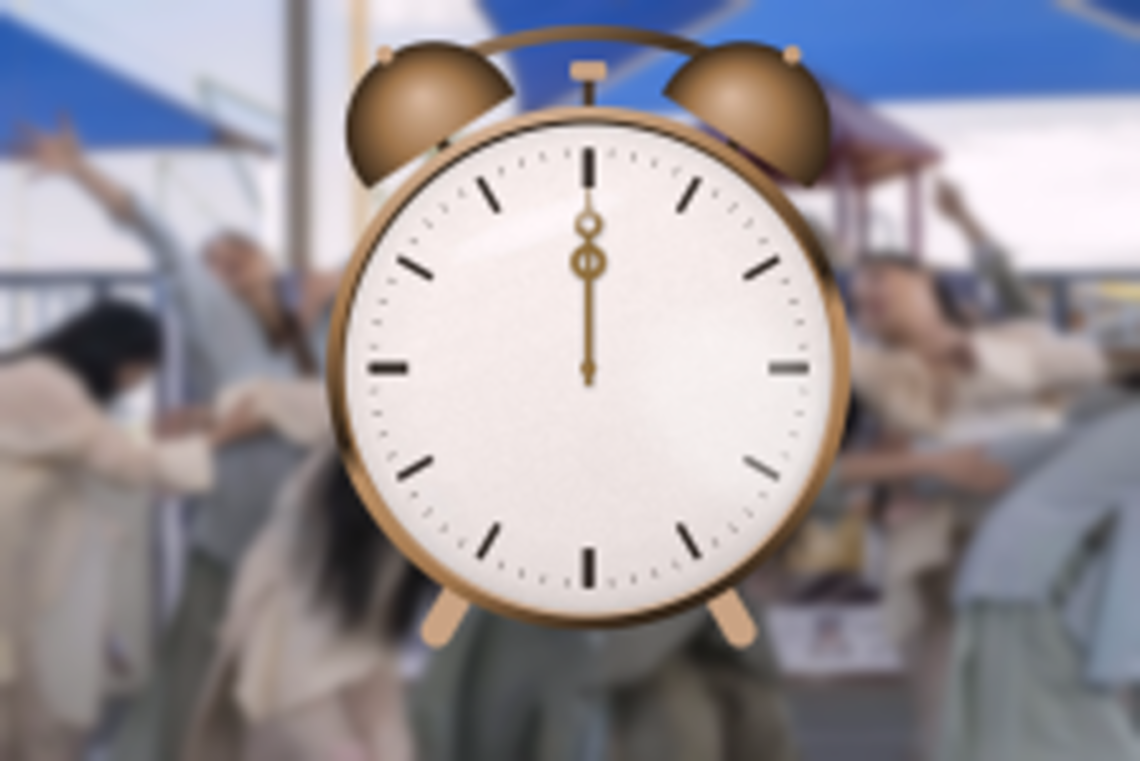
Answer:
**12:00**
